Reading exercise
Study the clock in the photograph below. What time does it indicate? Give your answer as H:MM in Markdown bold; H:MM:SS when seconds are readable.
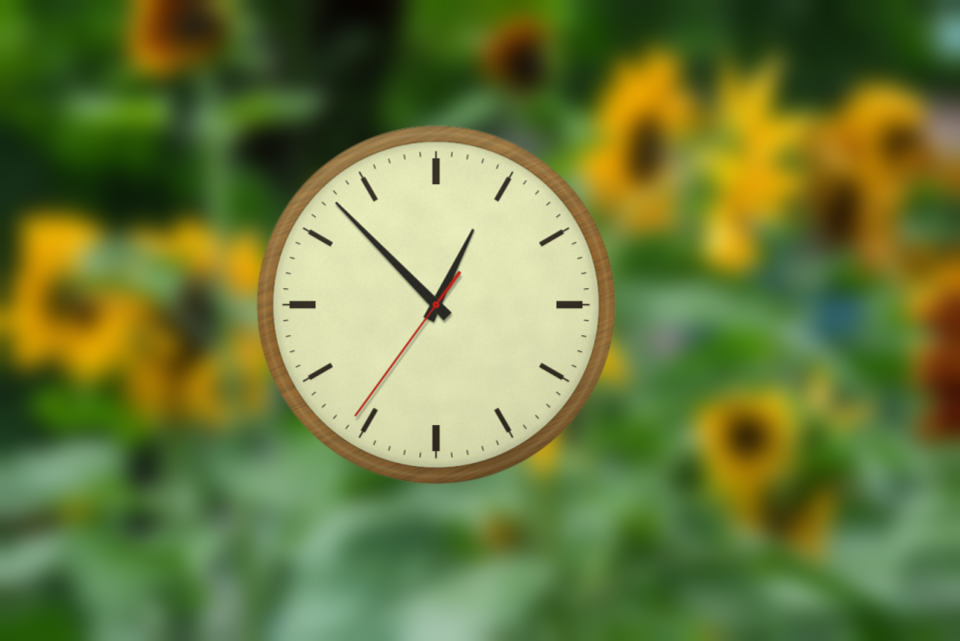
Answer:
**12:52:36**
